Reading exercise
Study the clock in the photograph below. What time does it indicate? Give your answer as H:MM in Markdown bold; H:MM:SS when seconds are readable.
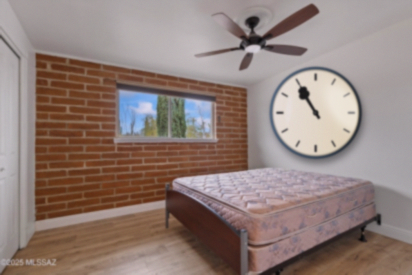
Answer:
**10:55**
